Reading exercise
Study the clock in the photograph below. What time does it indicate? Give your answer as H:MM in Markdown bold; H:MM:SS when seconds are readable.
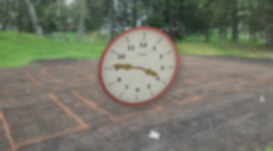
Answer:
**3:46**
